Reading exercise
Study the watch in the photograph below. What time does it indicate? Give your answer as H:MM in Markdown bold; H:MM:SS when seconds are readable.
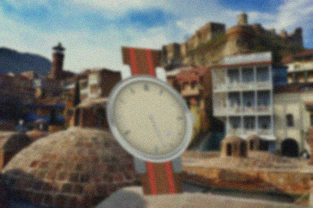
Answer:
**5:27**
